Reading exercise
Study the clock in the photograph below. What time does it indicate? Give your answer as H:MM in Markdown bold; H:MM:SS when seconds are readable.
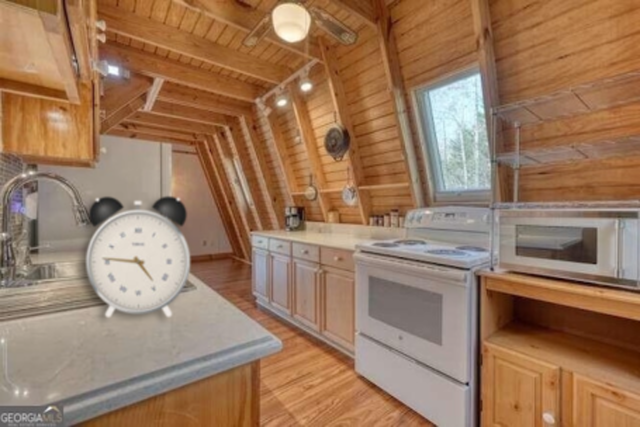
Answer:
**4:46**
